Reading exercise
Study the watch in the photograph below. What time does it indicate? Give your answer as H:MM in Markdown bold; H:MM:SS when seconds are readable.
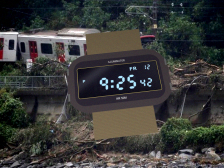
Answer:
**9:25:42**
